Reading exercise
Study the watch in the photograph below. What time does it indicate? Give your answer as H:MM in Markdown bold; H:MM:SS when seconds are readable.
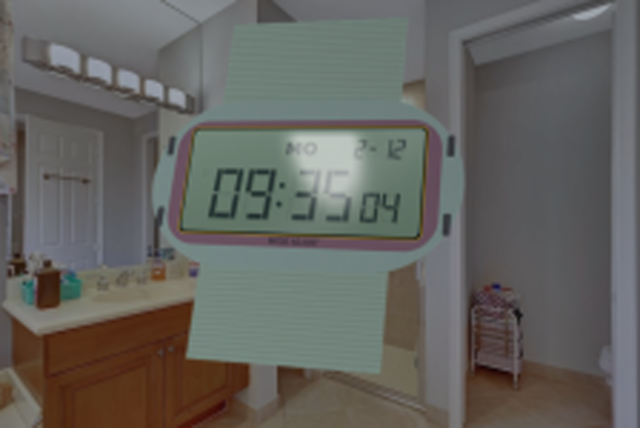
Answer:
**9:35:04**
